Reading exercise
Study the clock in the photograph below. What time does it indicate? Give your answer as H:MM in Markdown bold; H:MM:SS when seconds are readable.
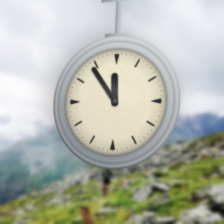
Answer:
**11:54**
